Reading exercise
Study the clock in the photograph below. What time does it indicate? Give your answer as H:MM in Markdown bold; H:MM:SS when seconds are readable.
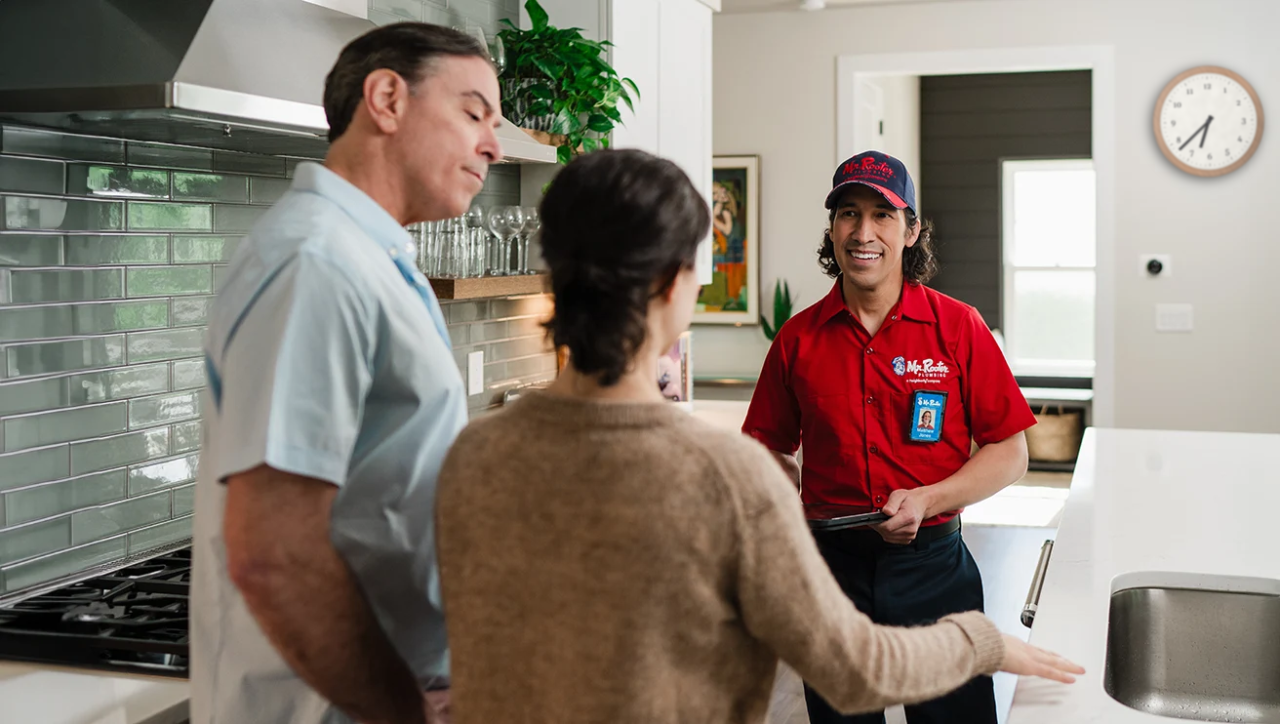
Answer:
**6:38**
